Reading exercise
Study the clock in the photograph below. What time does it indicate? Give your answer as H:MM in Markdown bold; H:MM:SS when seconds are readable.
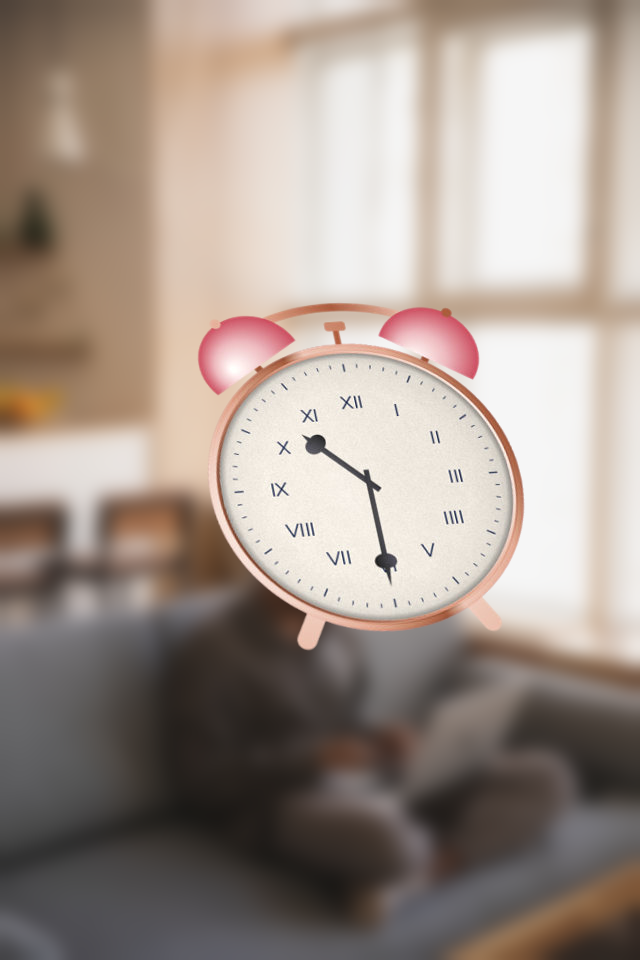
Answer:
**10:30**
